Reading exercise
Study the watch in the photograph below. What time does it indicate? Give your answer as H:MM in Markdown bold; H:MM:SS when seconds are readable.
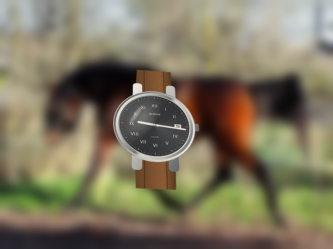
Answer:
**9:16**
